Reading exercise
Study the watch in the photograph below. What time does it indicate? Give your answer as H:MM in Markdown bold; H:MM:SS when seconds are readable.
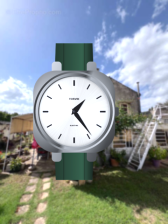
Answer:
**1:24**
